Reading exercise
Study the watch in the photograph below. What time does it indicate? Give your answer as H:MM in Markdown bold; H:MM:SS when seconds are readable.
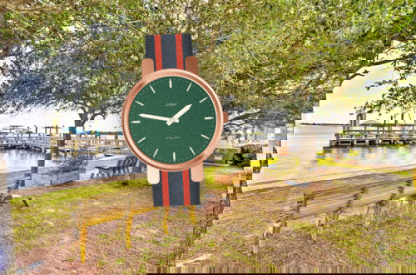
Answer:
**1:47**
